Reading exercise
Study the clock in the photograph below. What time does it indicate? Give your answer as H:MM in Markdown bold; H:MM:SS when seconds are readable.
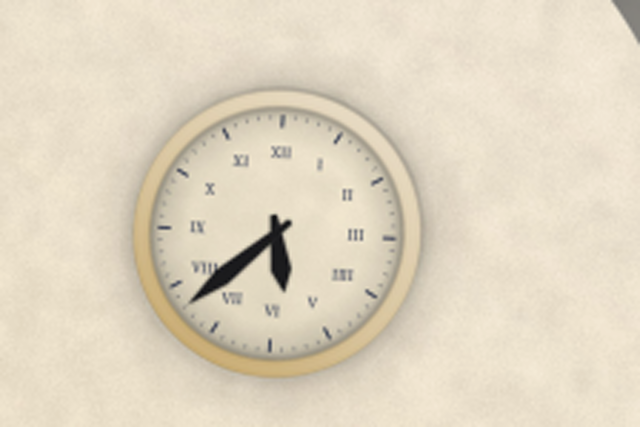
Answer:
**5:38**
